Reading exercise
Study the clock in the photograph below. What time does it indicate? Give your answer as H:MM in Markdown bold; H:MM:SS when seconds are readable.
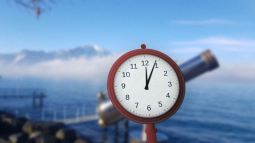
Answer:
**12:04**
